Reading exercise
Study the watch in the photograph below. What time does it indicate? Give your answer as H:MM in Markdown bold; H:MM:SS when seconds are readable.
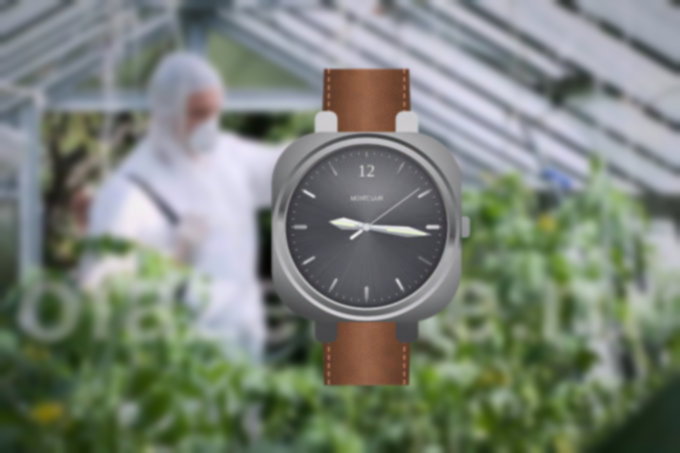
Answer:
**9:16:09**
